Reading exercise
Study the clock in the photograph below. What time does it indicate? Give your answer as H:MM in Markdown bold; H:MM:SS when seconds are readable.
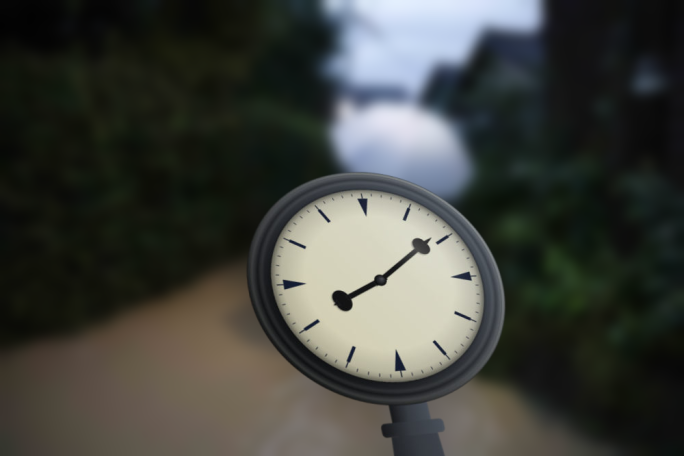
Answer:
**8:09**
